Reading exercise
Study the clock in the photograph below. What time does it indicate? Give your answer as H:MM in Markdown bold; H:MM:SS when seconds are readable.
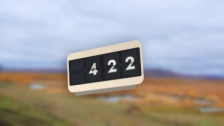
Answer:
**4:22**
